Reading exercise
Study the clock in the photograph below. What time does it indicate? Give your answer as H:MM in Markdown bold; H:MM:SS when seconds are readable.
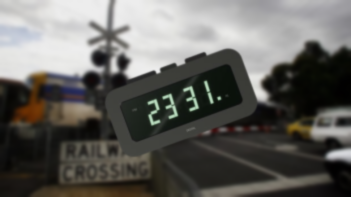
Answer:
**23:31**
